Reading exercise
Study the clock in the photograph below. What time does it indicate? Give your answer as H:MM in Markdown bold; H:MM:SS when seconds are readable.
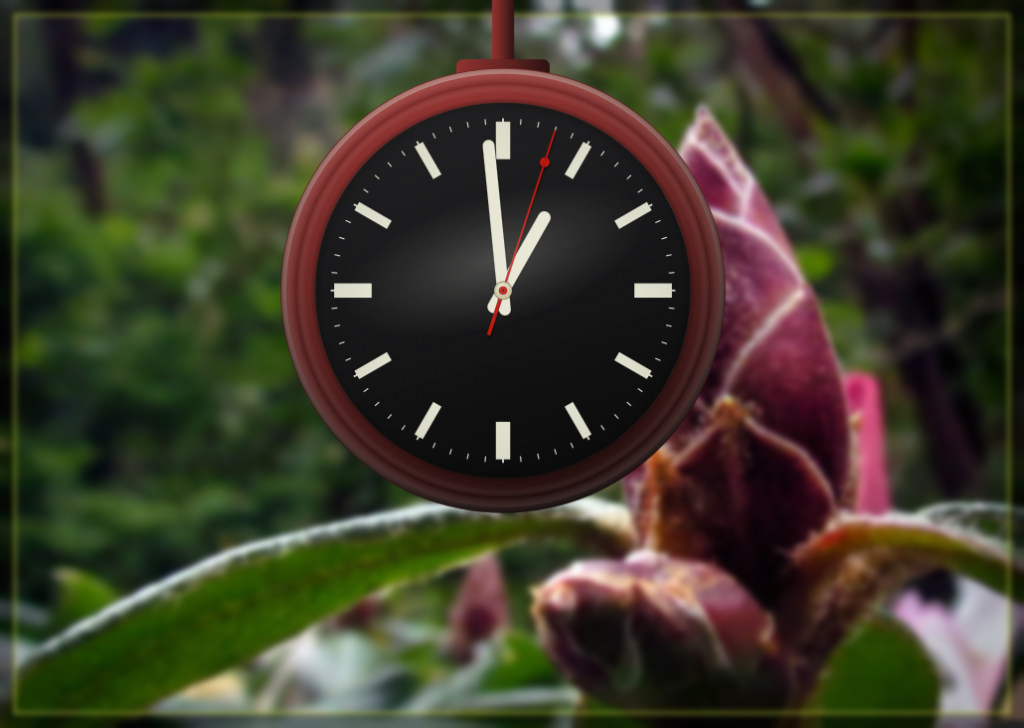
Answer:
**12:59:03**
